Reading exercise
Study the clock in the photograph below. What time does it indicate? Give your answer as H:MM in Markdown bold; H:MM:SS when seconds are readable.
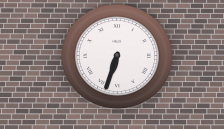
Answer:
**6:33**
